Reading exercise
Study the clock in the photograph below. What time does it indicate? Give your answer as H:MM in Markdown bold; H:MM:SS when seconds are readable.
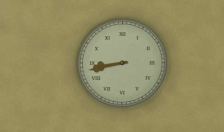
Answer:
**8:43**
